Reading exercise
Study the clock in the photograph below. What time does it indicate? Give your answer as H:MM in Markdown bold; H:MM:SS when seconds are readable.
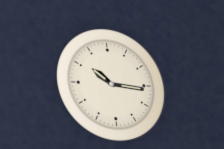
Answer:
**10:16**
